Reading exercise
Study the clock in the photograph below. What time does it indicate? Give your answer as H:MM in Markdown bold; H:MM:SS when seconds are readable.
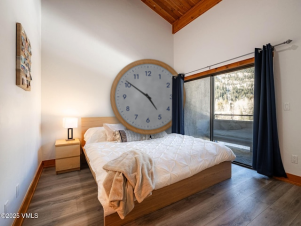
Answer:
**4:51**
